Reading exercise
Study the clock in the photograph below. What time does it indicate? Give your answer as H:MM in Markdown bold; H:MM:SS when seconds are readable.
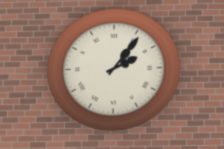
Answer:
**2:06**
